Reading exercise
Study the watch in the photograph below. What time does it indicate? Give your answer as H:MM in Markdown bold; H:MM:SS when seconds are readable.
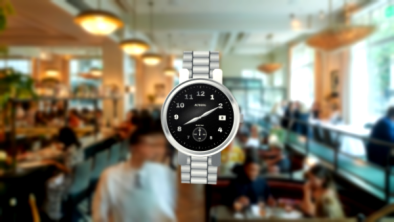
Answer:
**8:10**
